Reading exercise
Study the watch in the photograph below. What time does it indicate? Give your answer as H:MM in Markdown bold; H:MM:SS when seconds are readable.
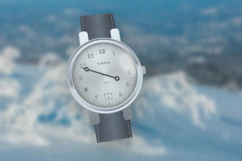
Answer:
**3:49**
